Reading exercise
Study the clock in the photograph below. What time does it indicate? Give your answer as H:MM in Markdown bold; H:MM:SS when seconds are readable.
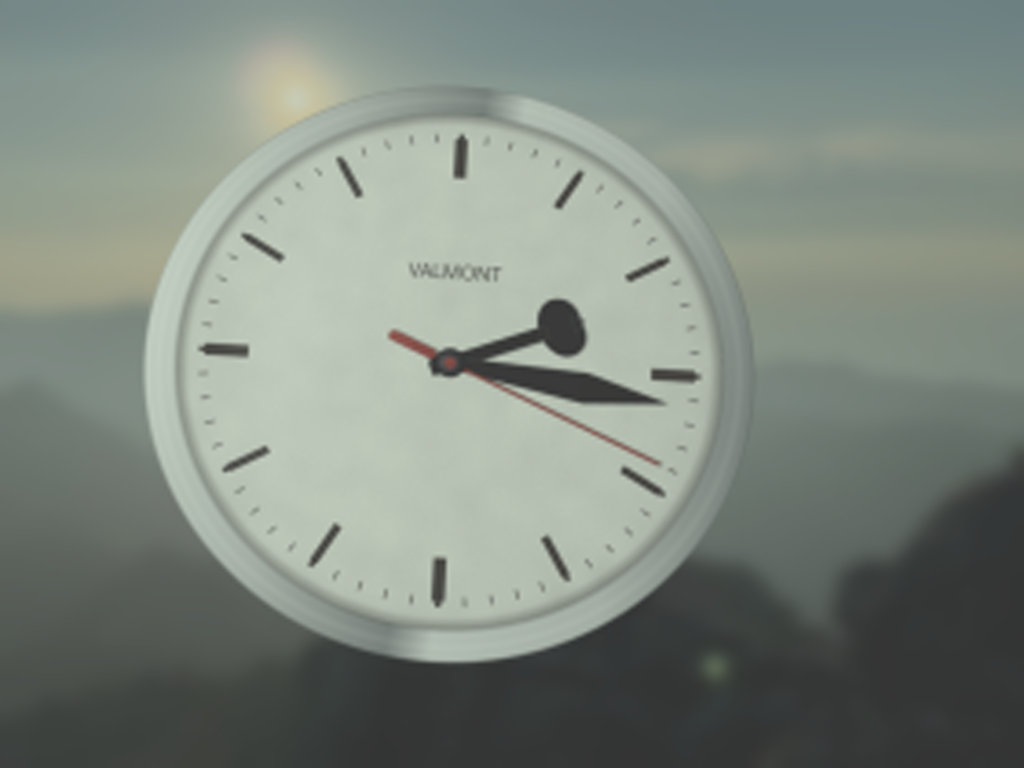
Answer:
**2:16:19**
